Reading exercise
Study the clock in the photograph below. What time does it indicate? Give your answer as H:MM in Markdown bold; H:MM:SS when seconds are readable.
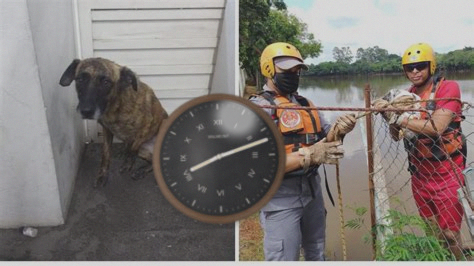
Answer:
**8:12**
